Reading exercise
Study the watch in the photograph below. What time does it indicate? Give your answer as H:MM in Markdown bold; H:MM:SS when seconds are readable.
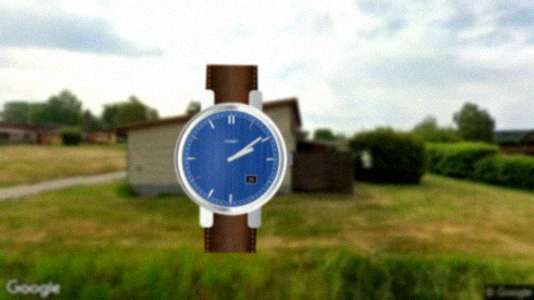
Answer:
**2:09**
